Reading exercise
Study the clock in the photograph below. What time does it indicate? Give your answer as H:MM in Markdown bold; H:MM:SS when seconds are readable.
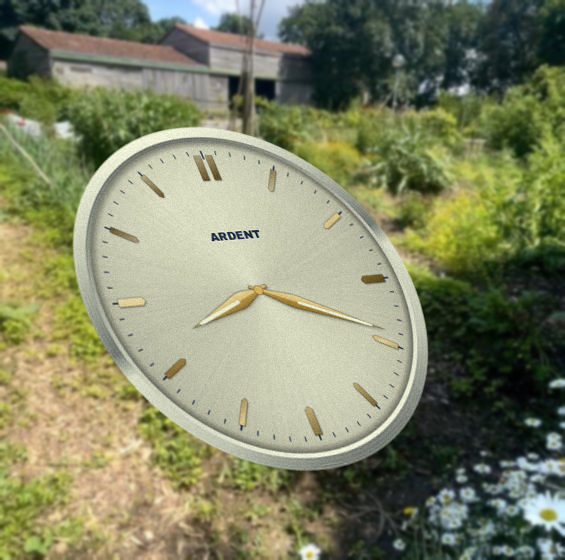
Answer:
**8:19**
